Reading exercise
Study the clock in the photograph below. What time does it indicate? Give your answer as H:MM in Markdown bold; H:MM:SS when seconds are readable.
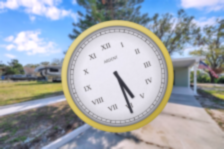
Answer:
**5:30**
